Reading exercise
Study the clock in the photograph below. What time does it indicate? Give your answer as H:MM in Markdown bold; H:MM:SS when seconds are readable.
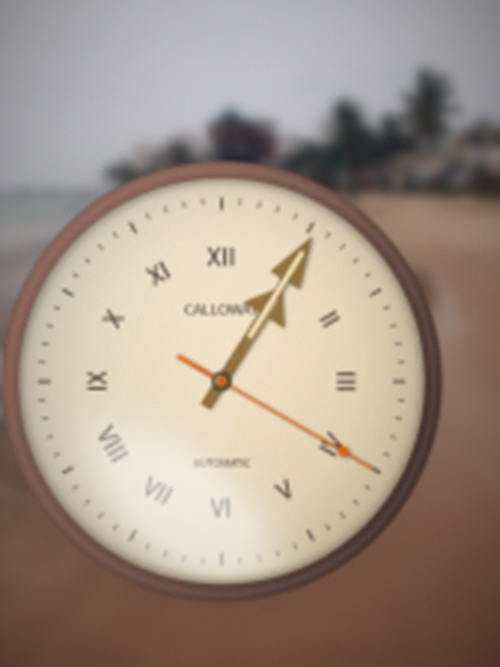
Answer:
**1:05:20**
